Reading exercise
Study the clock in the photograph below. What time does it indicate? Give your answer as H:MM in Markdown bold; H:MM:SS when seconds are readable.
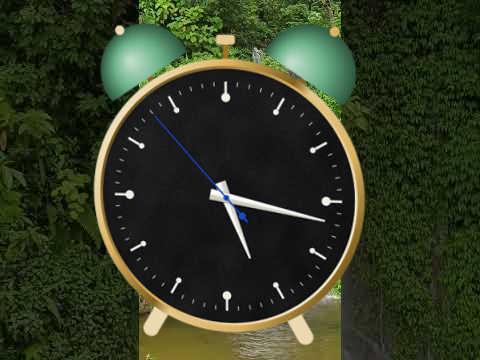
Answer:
**5:16:53**
